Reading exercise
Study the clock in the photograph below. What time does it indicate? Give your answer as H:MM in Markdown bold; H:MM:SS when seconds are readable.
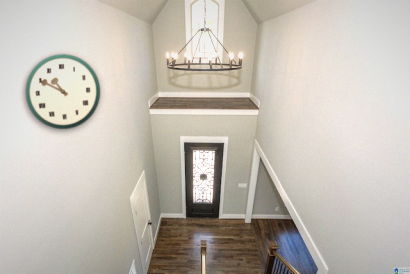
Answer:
**10:50**
